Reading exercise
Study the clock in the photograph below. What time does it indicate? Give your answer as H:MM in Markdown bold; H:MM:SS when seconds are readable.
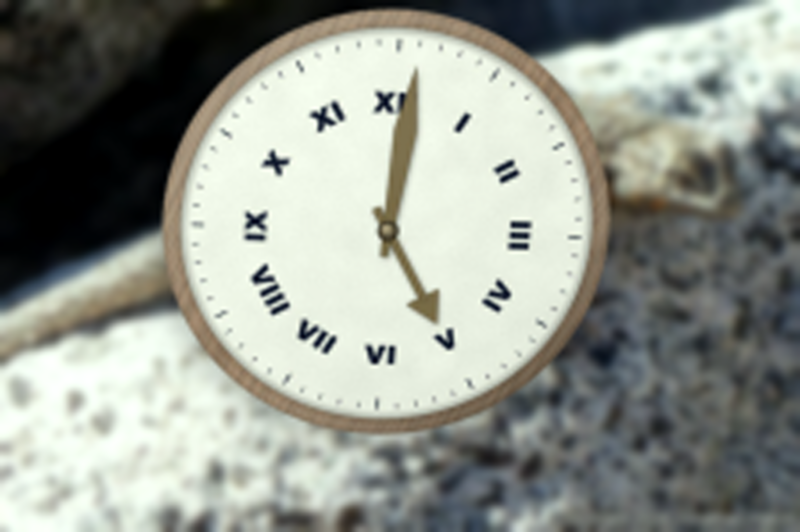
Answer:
**5:01**
